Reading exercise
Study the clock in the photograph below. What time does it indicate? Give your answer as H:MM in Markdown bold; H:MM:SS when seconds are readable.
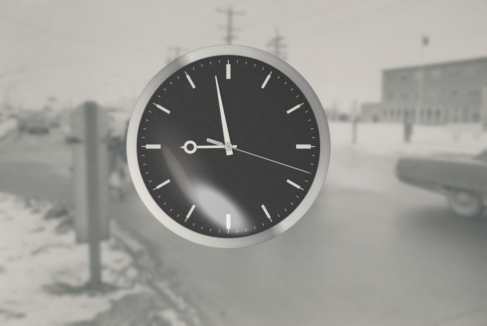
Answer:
**8:58:18**
